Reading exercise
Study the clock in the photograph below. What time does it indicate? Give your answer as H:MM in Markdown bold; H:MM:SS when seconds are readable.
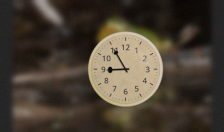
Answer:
**8:55**
